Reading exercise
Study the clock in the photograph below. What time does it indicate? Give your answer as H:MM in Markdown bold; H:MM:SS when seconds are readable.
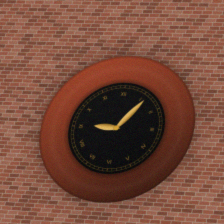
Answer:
**9:06**
